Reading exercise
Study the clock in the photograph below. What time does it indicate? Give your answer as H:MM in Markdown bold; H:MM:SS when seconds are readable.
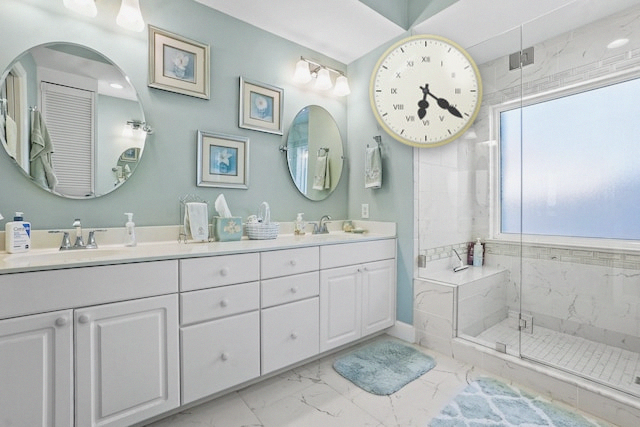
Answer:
**6:21**
